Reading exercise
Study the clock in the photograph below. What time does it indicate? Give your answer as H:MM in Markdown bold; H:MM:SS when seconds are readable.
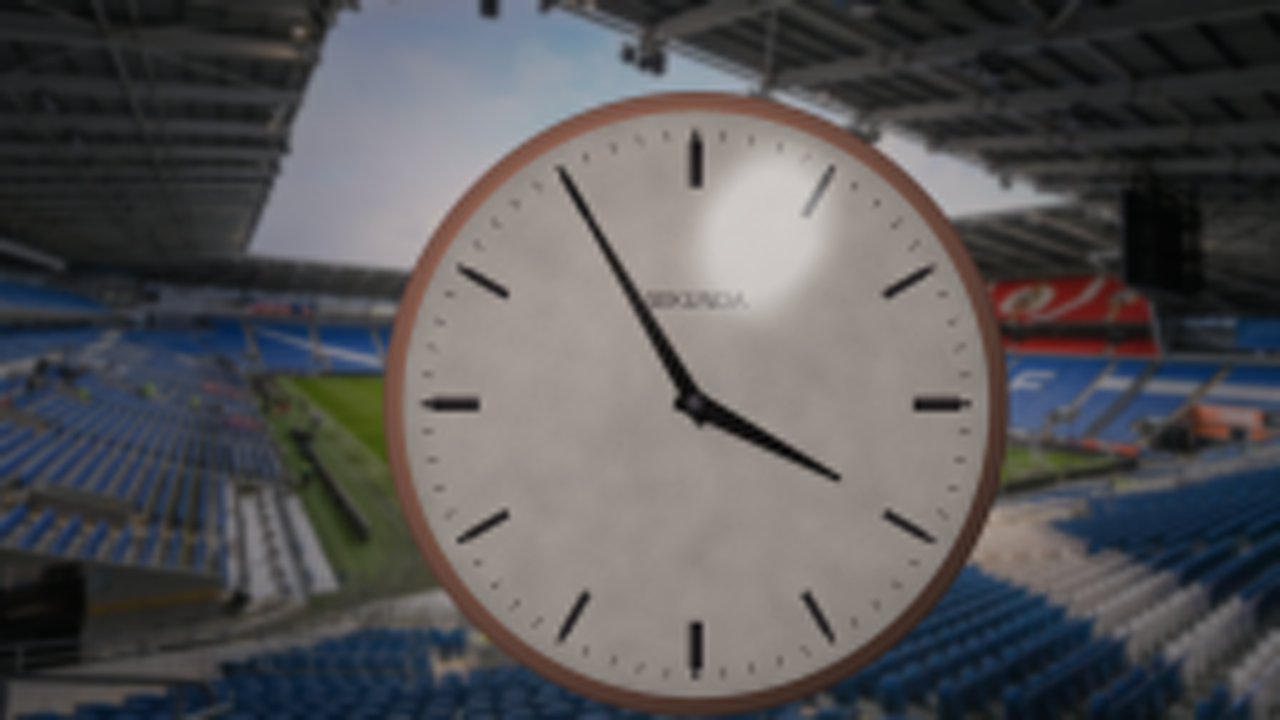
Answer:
**3:55**
